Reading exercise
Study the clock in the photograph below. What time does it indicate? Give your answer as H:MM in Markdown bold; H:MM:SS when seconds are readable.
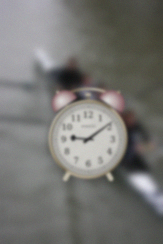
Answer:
**9:09**
